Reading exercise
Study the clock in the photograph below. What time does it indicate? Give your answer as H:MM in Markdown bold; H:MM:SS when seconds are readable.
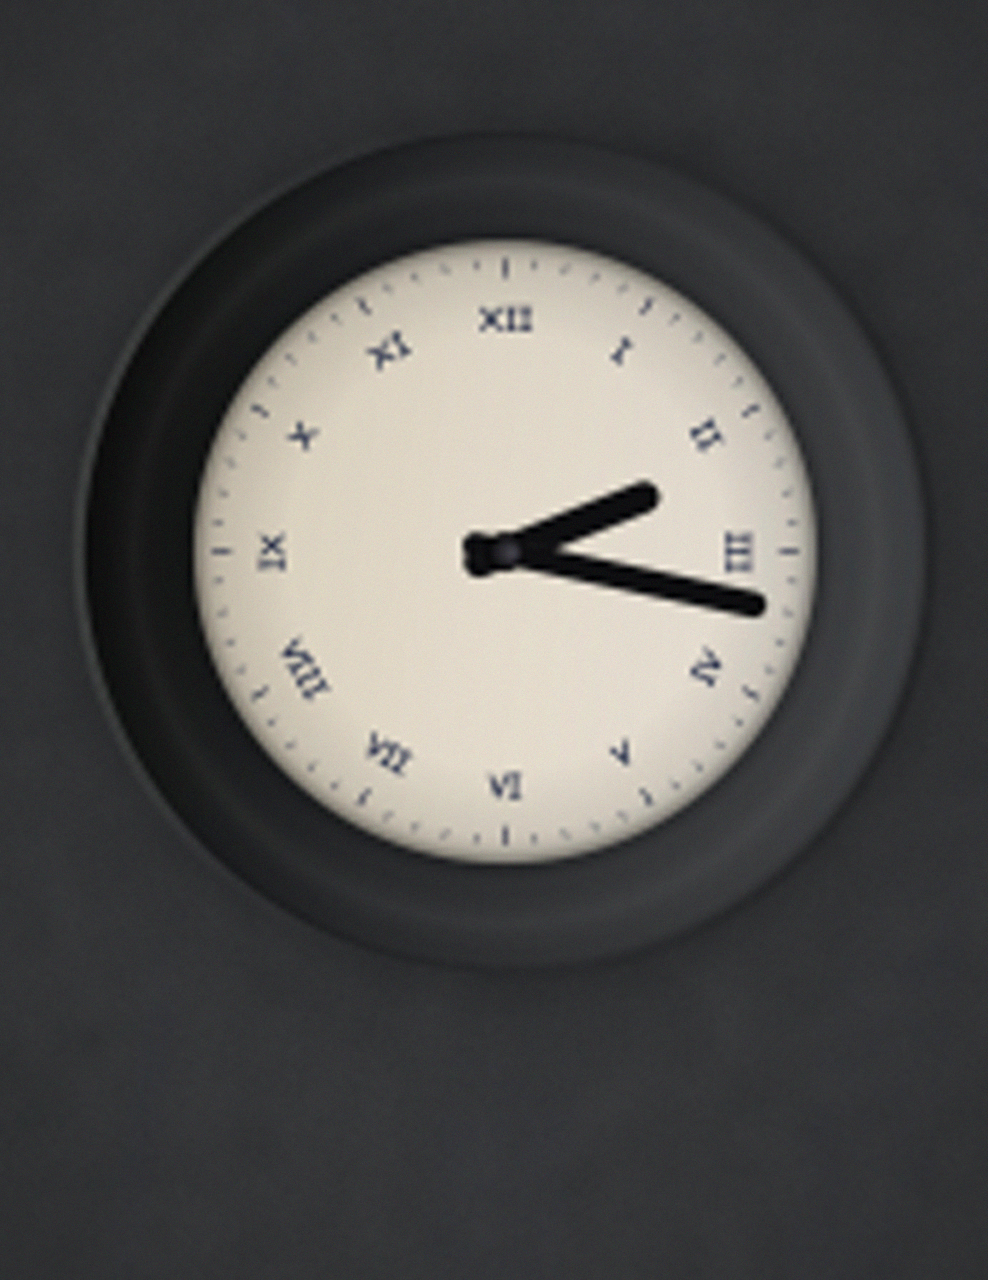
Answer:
**2:17**
